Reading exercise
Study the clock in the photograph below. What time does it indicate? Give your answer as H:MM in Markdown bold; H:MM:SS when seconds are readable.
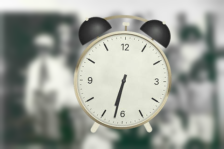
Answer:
**6:32**
